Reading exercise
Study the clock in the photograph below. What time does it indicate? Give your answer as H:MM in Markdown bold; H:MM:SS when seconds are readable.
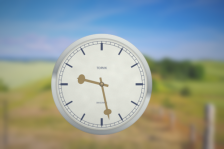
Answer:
**9:28**
